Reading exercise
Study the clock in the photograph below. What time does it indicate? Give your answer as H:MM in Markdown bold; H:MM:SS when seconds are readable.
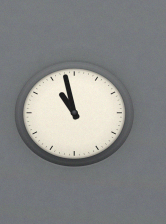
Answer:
**10:58**
